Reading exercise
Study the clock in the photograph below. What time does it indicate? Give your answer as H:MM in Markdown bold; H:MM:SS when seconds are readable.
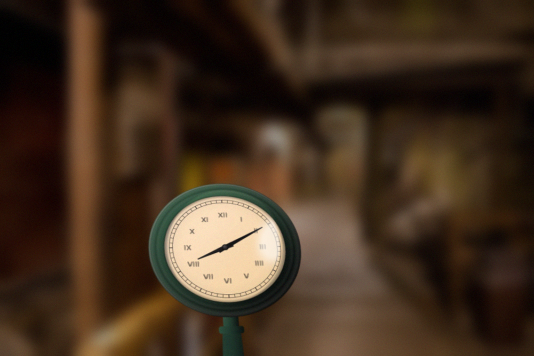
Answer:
**8:10**
